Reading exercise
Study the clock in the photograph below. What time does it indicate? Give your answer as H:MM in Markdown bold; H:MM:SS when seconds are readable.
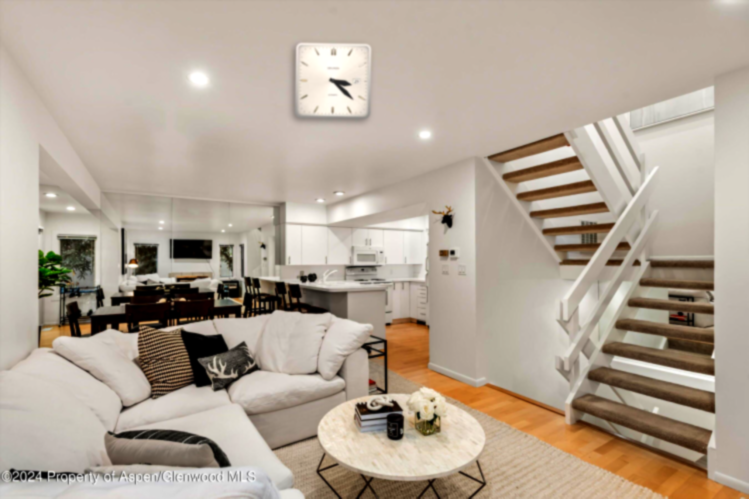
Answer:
**3:22**
